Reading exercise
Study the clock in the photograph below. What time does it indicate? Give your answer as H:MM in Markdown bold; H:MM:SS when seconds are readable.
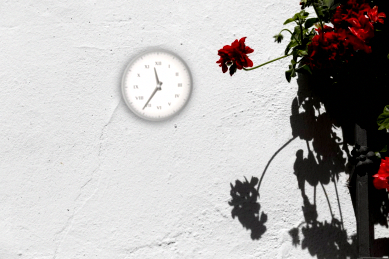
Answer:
**11:36**
